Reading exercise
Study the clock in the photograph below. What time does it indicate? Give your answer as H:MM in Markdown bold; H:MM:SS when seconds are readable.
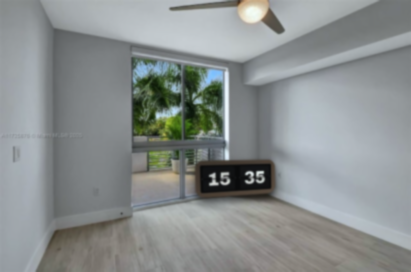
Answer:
**15:35**
